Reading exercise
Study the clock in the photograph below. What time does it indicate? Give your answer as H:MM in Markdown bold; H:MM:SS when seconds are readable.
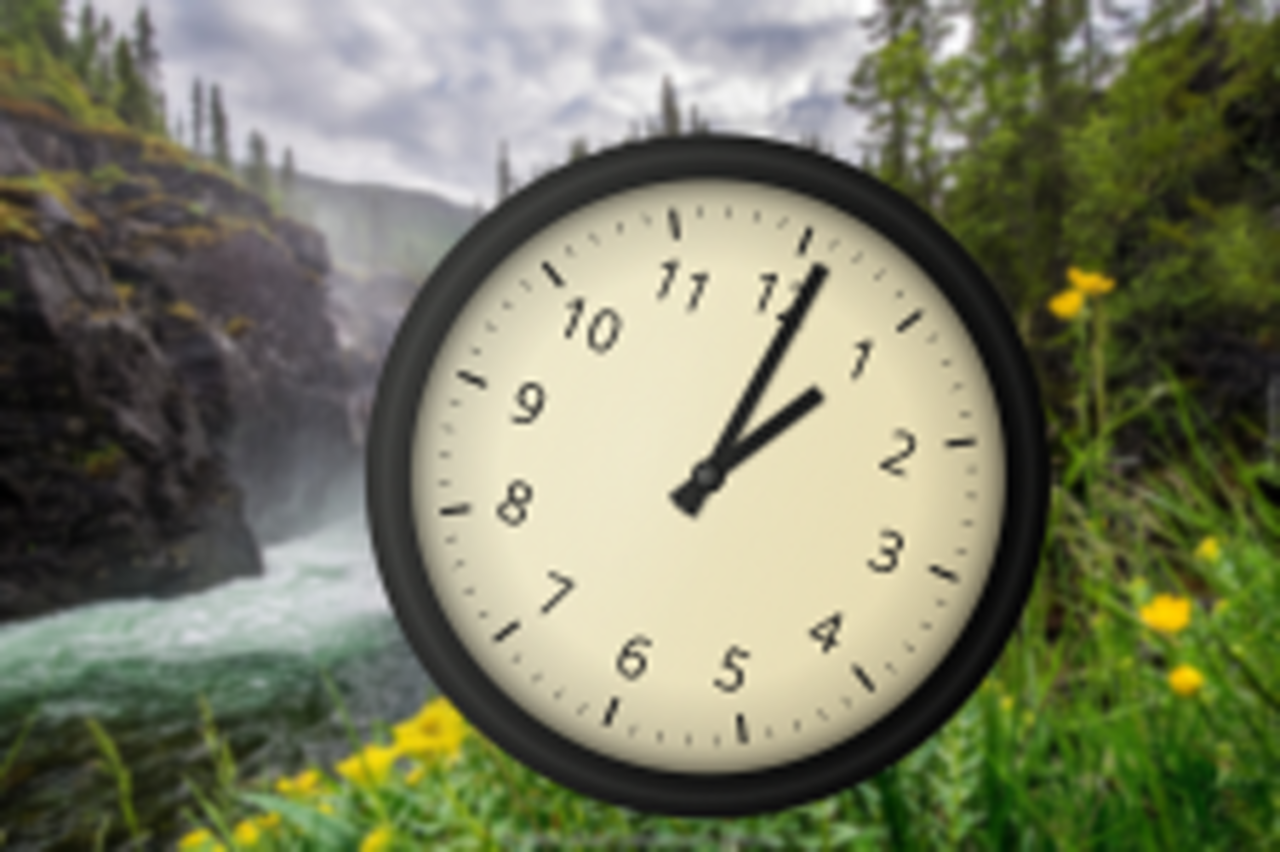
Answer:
**1:01**
